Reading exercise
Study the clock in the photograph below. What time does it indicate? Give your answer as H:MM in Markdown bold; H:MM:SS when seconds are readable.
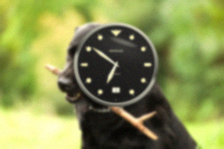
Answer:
**6:51**
